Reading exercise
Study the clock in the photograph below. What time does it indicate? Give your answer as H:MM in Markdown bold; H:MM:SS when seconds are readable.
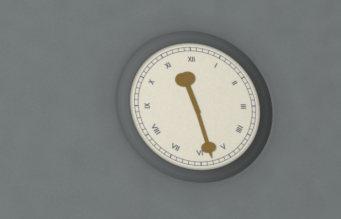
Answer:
**11:28**
